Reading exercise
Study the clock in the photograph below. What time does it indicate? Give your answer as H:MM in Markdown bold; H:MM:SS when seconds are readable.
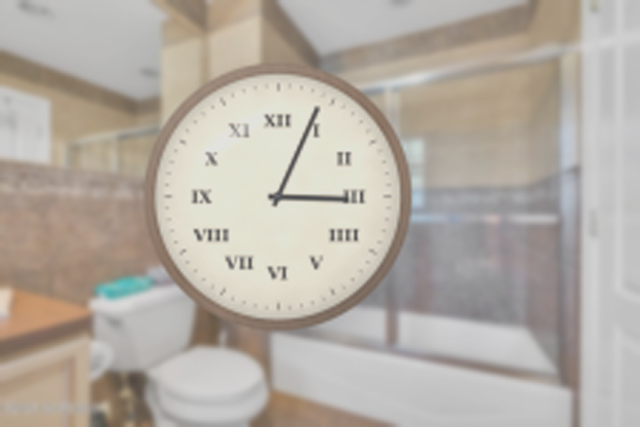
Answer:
**3:04**
